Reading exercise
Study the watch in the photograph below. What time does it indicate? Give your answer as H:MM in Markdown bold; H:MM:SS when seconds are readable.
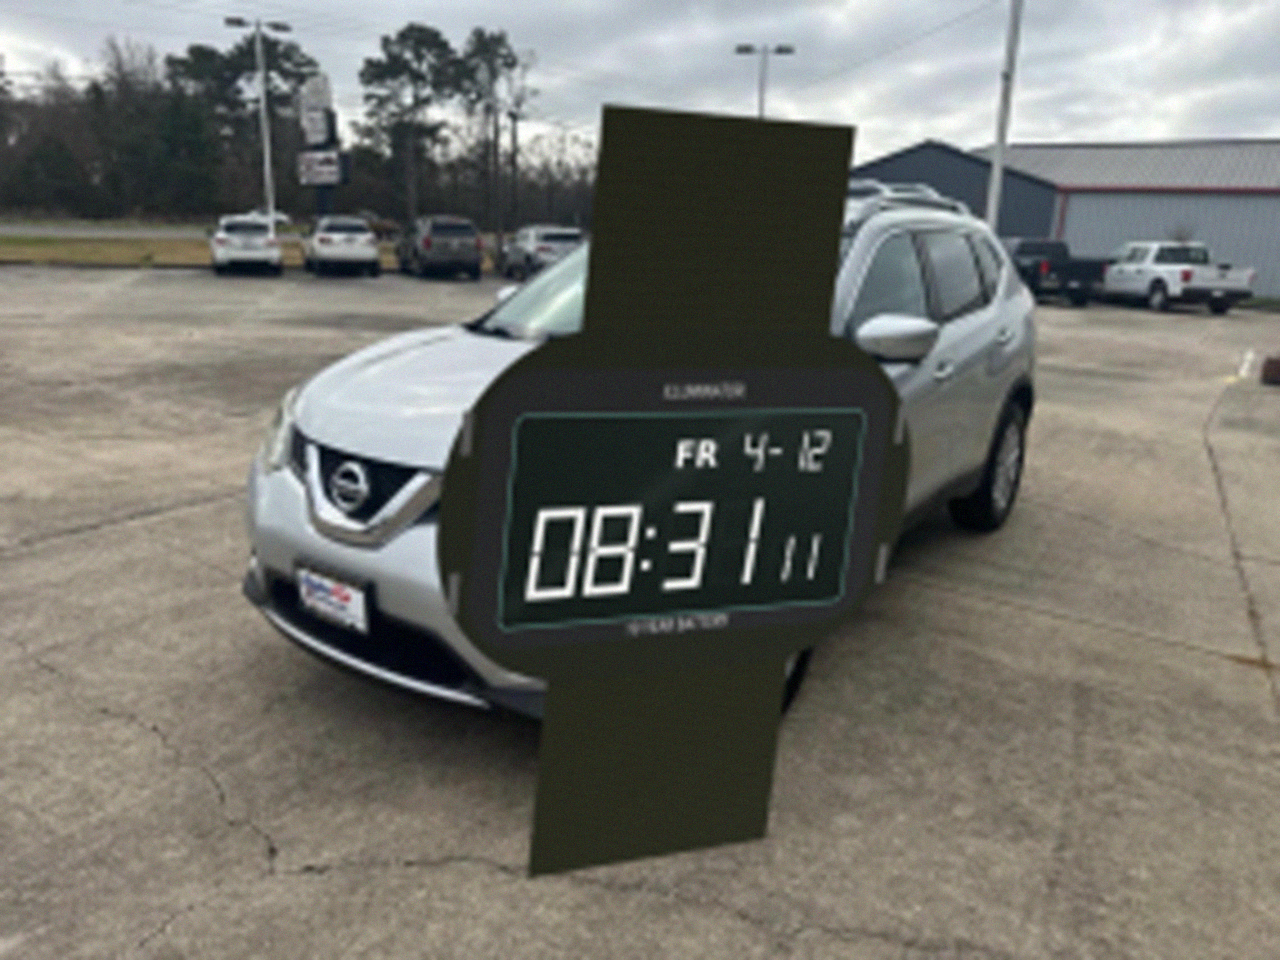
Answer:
**8:31:11**
